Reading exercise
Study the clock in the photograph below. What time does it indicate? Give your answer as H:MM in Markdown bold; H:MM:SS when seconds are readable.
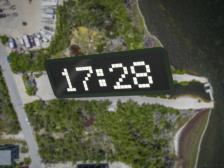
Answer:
**17:28**
